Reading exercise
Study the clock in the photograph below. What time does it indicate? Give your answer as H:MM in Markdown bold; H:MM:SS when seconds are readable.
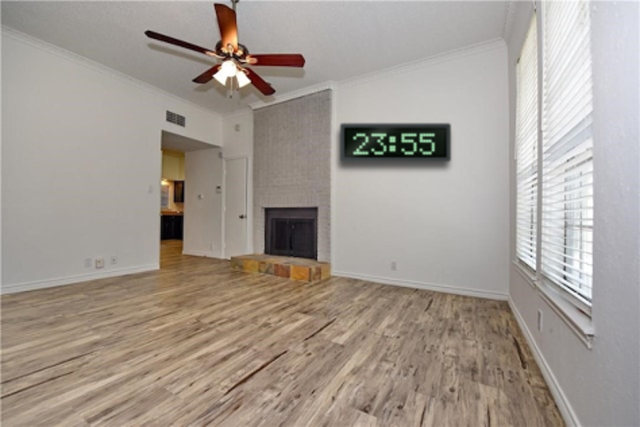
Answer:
**23:55**
